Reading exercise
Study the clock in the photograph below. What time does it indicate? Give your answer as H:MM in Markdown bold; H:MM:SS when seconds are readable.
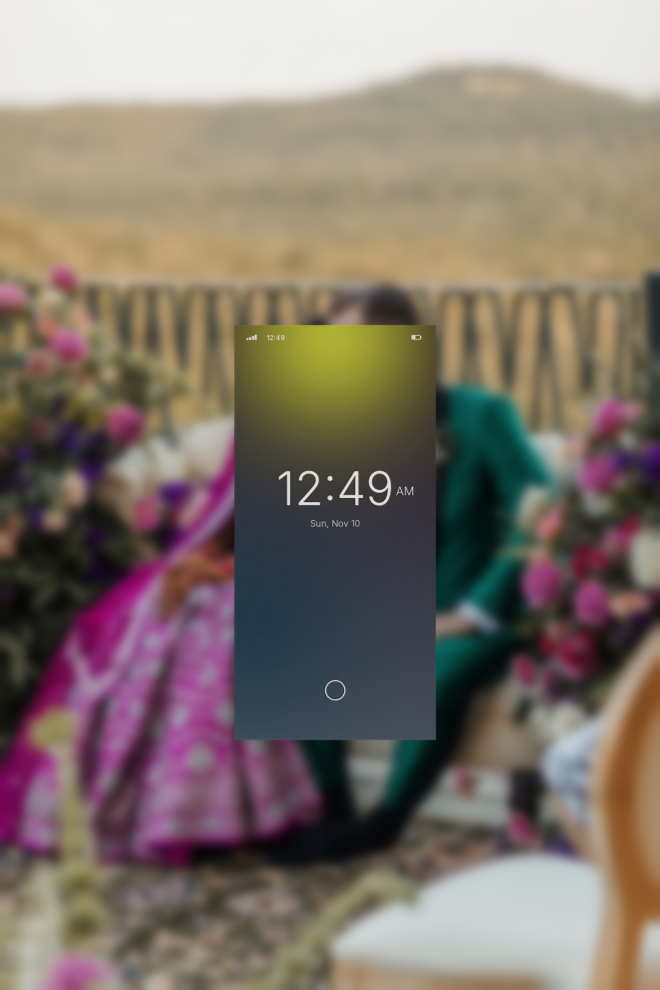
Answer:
**12:49**
